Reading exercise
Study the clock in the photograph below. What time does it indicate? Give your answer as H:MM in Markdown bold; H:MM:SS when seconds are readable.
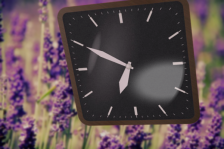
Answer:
**6:50**
